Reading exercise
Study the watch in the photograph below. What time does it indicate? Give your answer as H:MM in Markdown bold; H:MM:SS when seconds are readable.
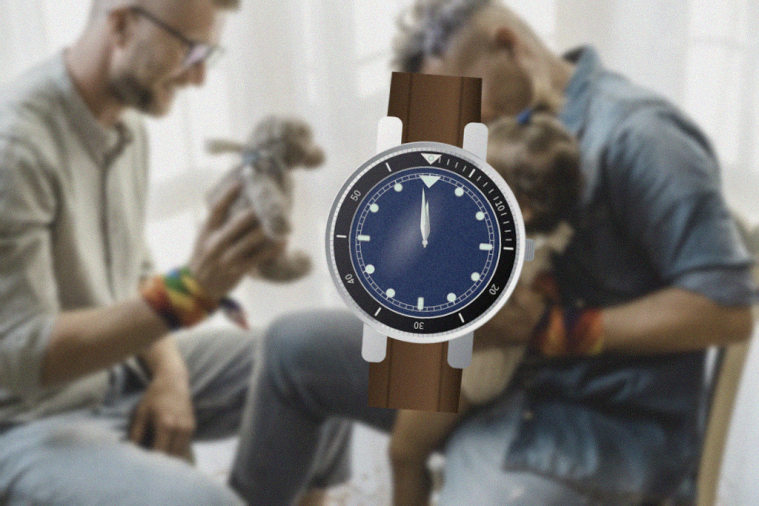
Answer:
**11:59**
